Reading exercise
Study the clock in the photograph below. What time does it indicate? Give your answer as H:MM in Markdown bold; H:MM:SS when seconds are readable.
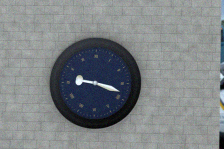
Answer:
**9:18**
